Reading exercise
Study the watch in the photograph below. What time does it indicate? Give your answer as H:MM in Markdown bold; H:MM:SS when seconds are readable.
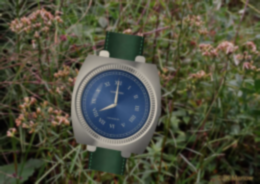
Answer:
**8:00**
